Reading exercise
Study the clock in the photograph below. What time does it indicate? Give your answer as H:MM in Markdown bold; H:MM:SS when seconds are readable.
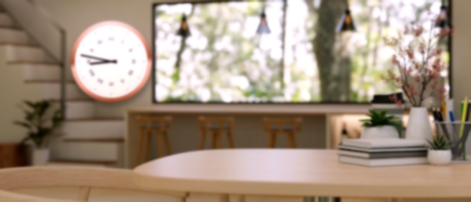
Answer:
**8:47**
